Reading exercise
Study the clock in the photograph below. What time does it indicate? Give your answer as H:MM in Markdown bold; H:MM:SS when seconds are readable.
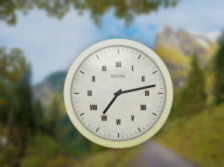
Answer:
**7:13**
